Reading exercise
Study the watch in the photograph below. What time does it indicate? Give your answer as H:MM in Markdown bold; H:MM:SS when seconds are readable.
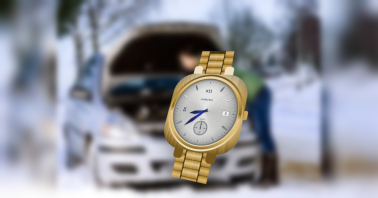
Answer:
**8:38**
